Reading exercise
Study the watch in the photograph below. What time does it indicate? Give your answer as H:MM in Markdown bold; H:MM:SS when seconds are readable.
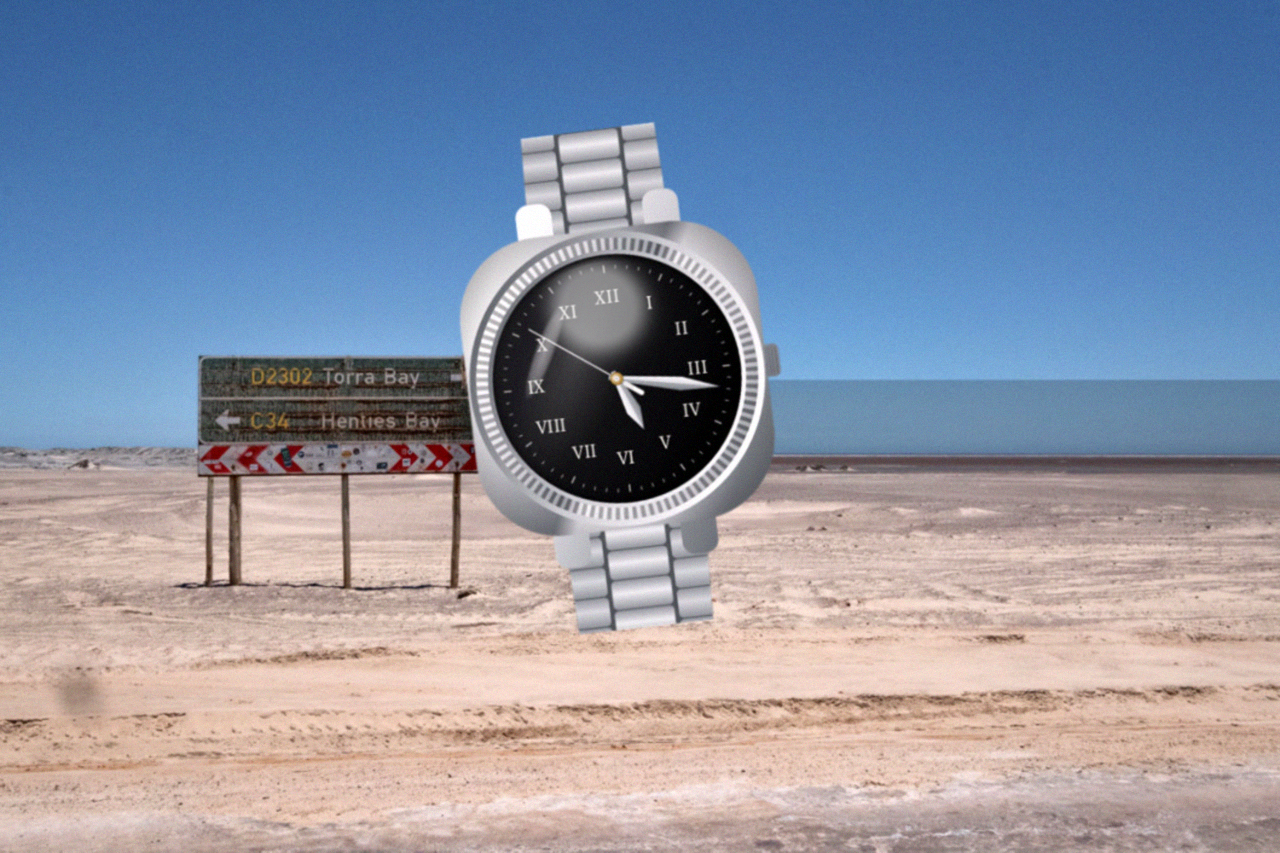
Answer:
**5:16:51**
